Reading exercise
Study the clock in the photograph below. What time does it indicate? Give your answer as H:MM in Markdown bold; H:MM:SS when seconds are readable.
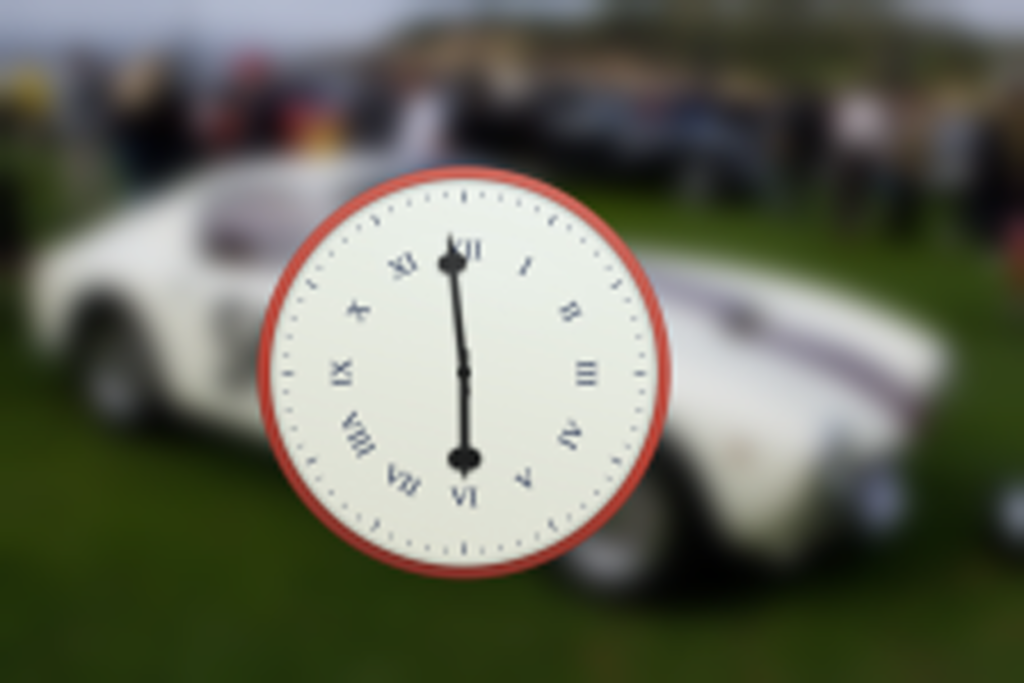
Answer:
**5:59**
